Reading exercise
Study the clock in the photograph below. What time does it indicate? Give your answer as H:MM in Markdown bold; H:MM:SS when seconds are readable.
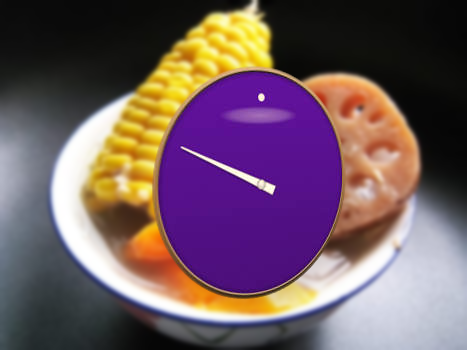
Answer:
**9:49**
